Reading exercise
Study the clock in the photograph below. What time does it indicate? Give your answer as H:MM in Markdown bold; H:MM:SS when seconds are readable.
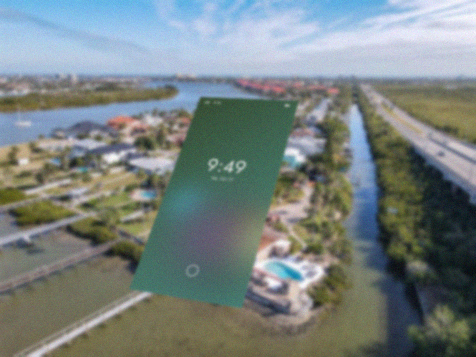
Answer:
**9:49**
